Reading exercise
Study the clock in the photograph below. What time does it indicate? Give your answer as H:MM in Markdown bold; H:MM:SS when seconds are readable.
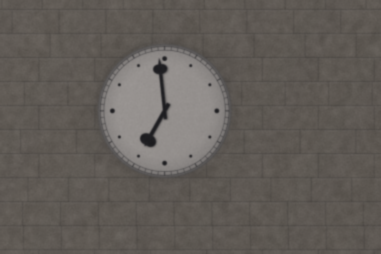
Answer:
**6:59**
